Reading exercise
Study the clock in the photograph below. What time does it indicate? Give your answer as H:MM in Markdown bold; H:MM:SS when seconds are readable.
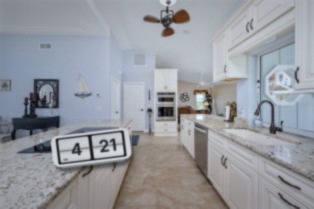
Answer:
**4:21**
